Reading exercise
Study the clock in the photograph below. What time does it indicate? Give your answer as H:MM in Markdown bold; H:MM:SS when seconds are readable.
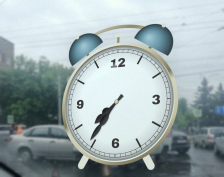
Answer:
**7:36**
